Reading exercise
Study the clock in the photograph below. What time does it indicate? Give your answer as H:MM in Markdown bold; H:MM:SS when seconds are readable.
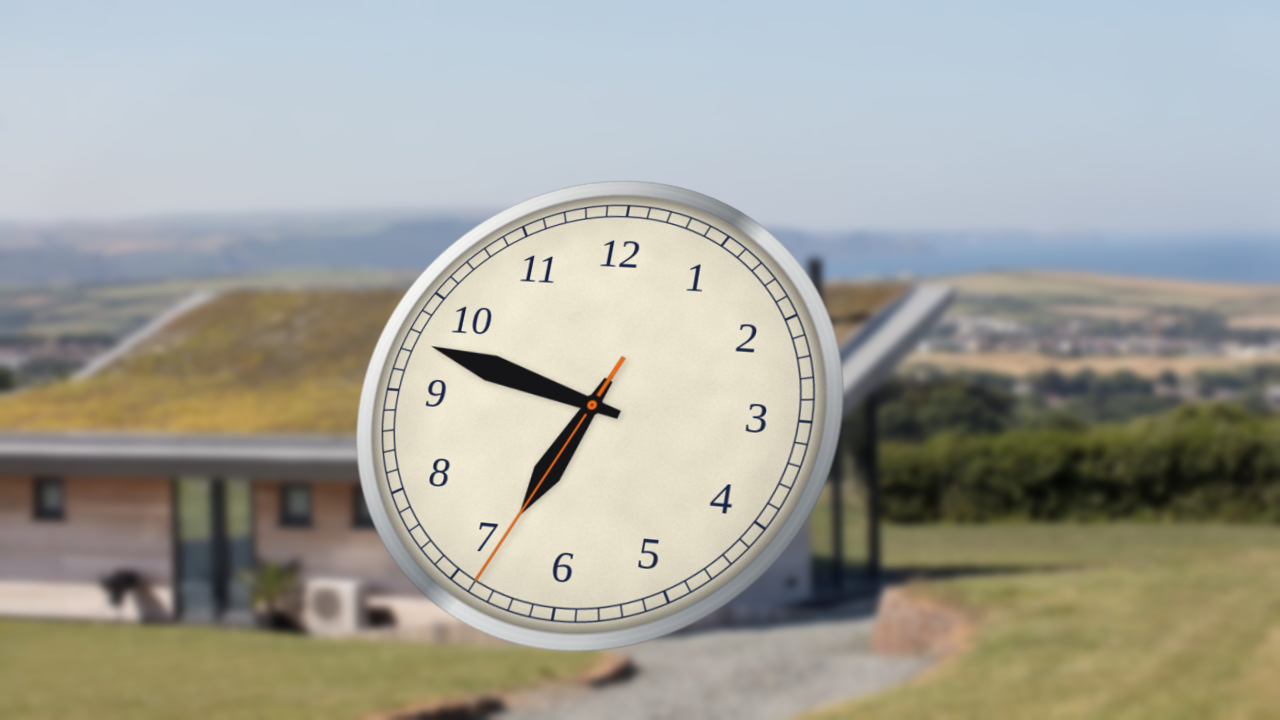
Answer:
**6:47:34**
